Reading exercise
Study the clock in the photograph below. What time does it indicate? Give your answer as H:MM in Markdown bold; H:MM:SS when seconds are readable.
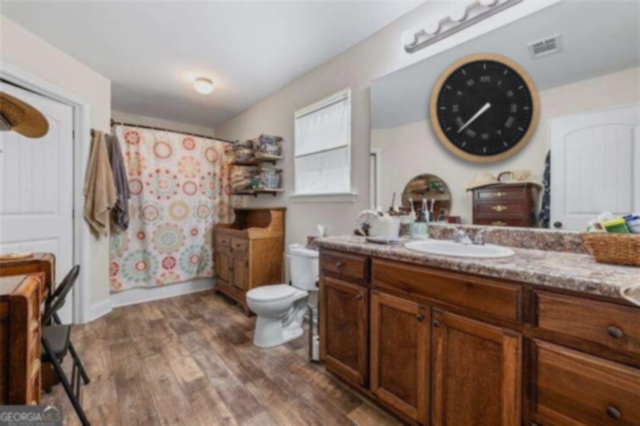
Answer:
**7:38**
